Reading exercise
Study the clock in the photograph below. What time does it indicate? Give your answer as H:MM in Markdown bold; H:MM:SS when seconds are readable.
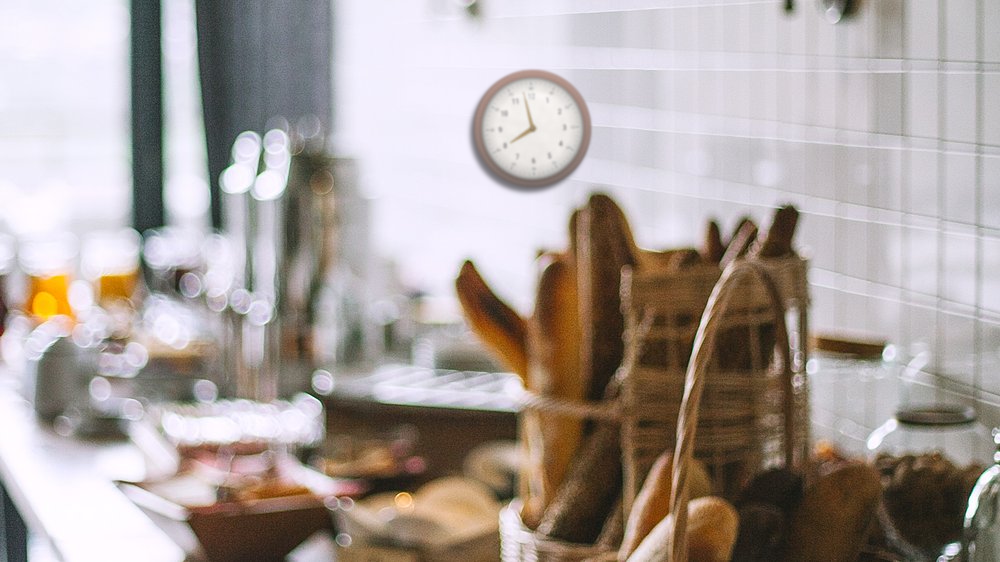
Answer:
**7:58**
